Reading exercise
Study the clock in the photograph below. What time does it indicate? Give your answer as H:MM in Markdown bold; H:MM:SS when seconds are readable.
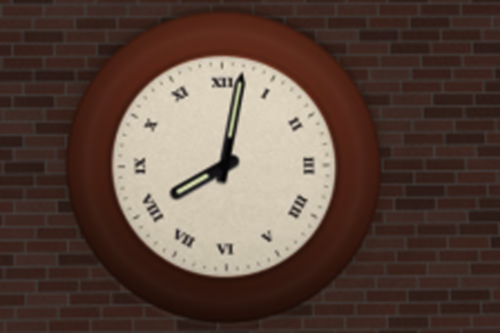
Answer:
**8:02**
